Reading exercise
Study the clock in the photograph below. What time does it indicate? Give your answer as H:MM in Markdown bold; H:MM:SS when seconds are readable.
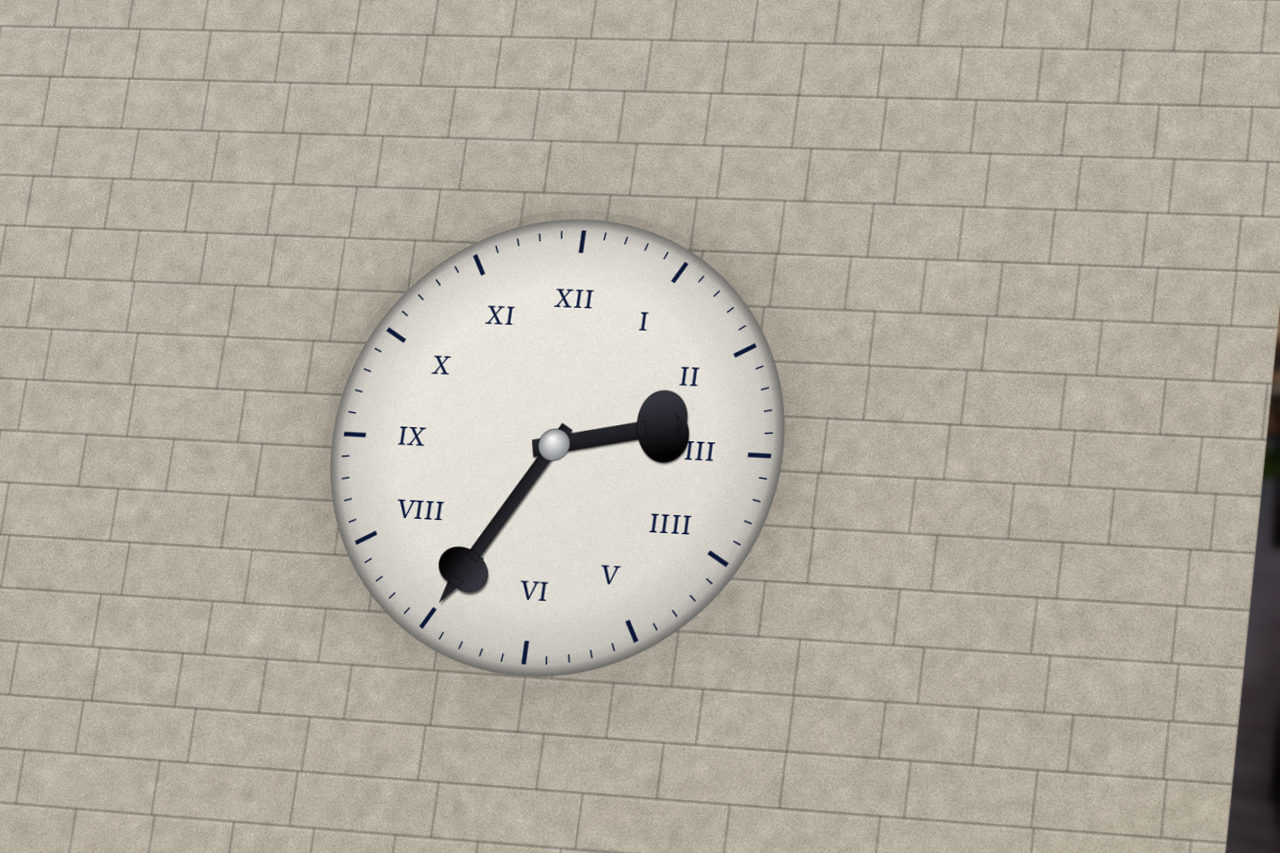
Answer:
**2:35**
